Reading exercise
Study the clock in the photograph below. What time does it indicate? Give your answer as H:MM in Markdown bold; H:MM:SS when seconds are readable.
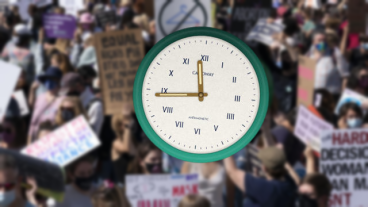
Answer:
**11:44**
